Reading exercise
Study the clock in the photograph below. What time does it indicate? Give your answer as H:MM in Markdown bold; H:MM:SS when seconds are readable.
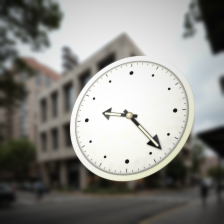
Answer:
**9:23**
